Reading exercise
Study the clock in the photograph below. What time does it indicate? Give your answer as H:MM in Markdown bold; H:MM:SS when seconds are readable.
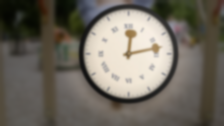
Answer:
**12:13**
